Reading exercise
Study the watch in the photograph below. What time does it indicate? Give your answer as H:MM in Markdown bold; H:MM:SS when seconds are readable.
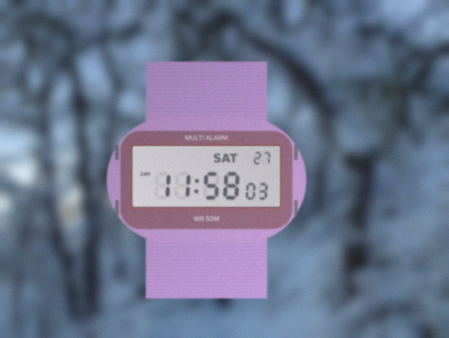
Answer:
**11:58:03**
